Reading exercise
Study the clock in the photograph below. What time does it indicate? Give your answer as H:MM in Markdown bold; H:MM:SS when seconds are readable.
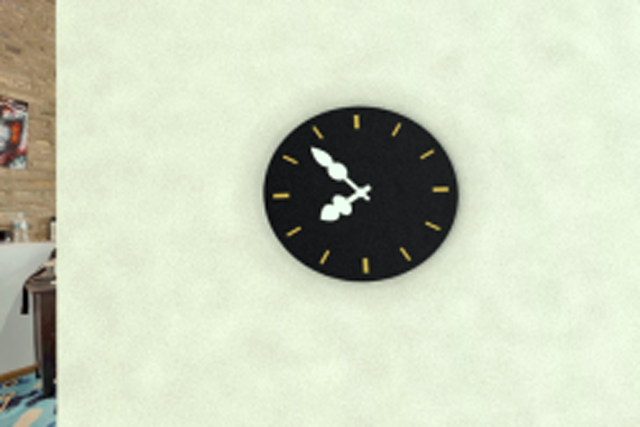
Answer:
**7:53**
